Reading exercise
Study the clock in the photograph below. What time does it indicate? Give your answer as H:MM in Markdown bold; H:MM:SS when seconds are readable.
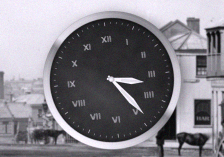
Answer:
**3:24**
